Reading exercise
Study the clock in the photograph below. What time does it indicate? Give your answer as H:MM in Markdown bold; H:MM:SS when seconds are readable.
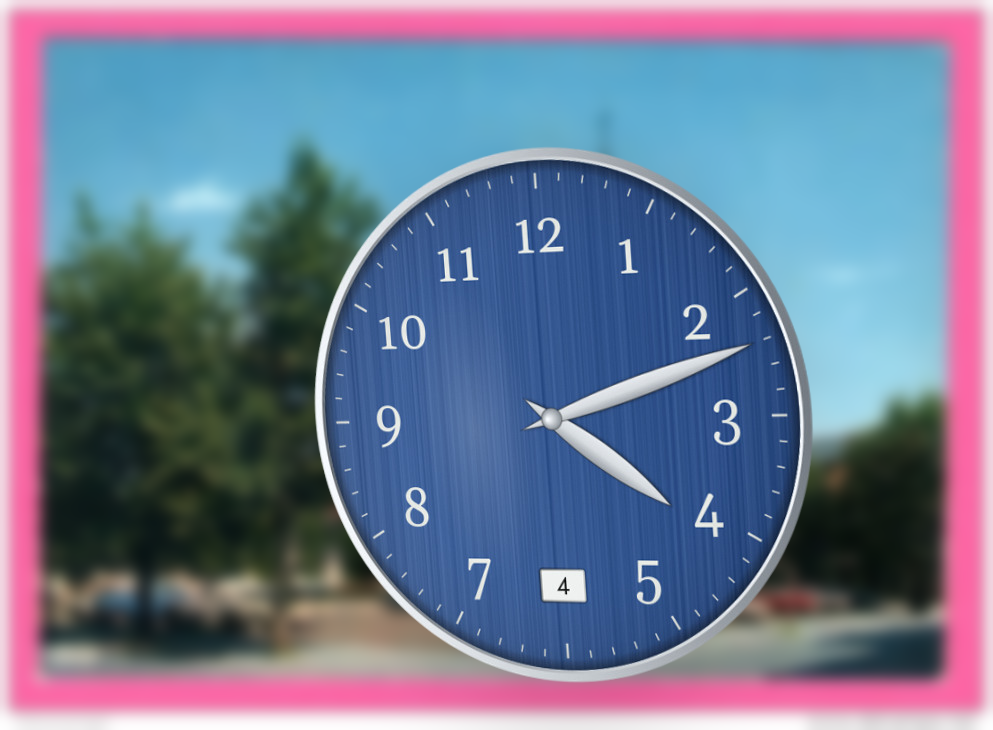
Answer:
**4:12**
